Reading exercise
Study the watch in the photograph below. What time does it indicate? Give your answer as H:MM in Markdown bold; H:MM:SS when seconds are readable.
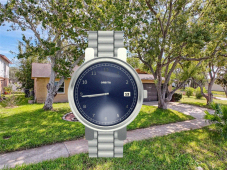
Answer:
**8:44**
